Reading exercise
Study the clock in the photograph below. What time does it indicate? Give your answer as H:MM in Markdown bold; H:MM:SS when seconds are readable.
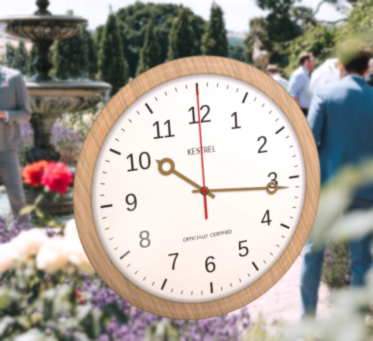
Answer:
**10:16:00**
